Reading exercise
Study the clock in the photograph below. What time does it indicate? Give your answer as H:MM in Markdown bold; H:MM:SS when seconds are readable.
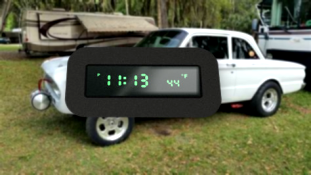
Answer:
**11:13**
